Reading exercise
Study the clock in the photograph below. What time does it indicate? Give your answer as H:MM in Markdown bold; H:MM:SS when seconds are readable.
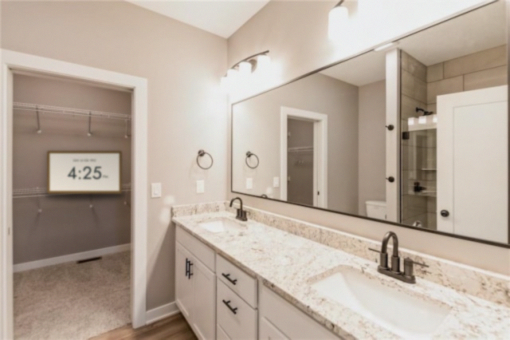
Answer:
**4:25**
